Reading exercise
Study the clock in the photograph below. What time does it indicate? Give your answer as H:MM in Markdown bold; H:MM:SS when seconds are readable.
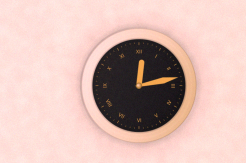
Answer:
**12:13**
